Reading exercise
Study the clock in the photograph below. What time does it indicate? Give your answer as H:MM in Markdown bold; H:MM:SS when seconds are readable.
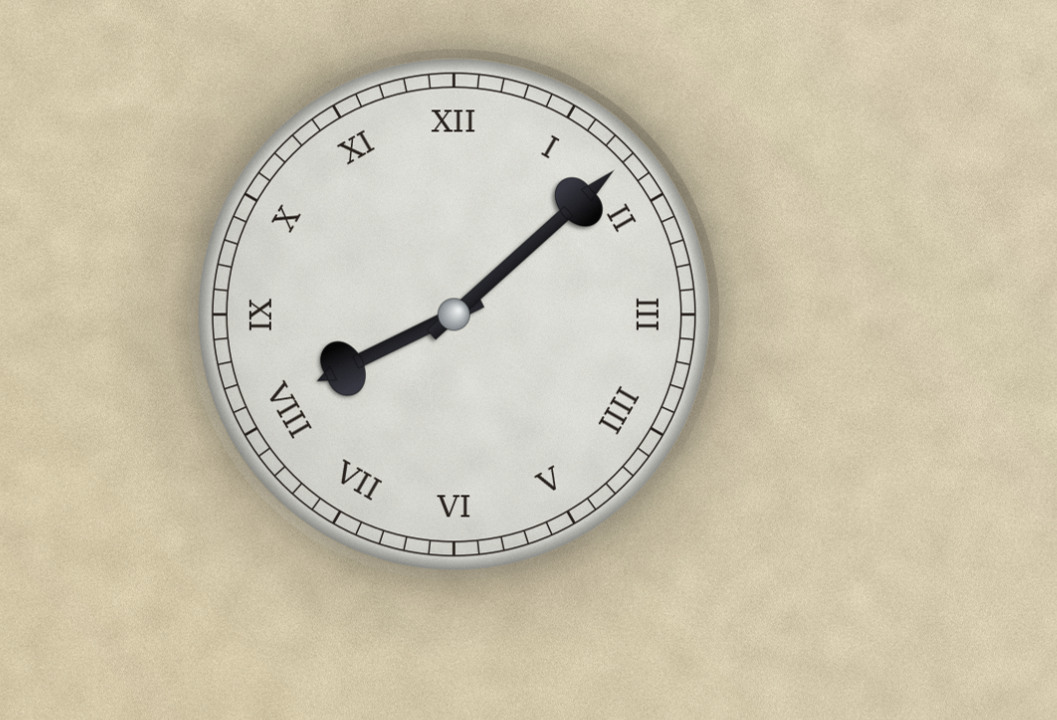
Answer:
**8:08**
